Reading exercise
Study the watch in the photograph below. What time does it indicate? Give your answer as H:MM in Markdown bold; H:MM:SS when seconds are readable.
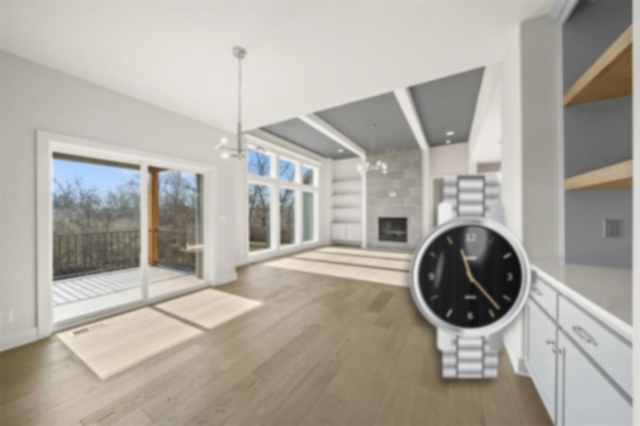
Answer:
**11:23**
